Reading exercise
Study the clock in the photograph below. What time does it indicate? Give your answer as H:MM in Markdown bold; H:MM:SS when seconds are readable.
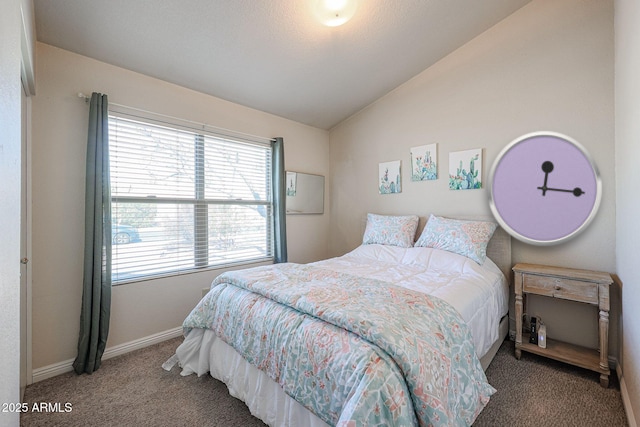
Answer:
**12:16**
